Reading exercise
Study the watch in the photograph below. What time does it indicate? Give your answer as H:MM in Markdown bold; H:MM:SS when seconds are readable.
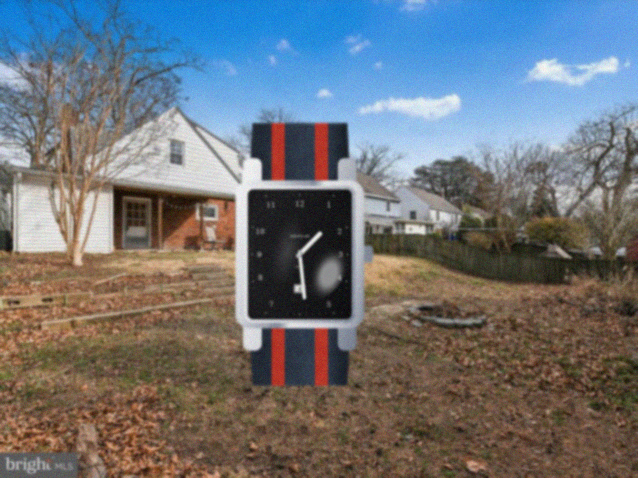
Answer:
**1:29**
